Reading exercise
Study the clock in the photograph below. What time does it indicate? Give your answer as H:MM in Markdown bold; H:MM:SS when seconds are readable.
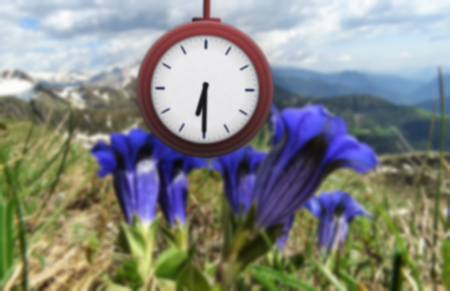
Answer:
**6:30**
